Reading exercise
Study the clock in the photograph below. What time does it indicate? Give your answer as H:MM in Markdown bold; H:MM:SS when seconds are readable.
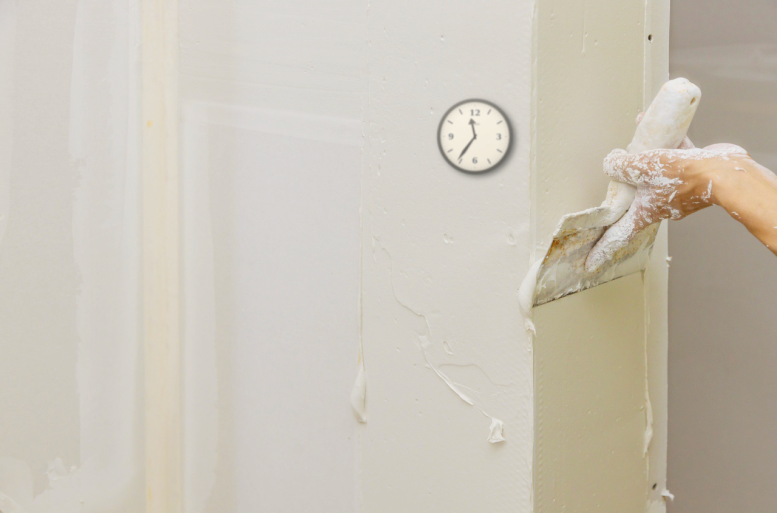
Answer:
**11:36**
